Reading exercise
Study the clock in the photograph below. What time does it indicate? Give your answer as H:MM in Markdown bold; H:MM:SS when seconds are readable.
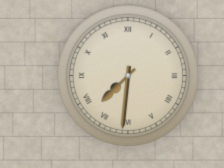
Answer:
**7:31**
